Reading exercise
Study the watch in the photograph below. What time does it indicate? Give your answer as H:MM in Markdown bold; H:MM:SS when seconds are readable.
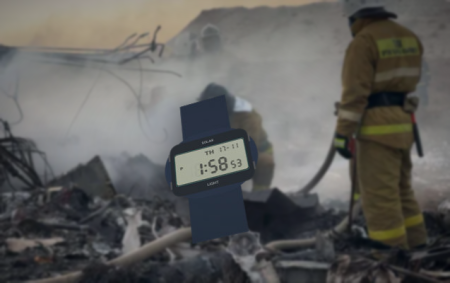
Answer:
**1:58:53**
